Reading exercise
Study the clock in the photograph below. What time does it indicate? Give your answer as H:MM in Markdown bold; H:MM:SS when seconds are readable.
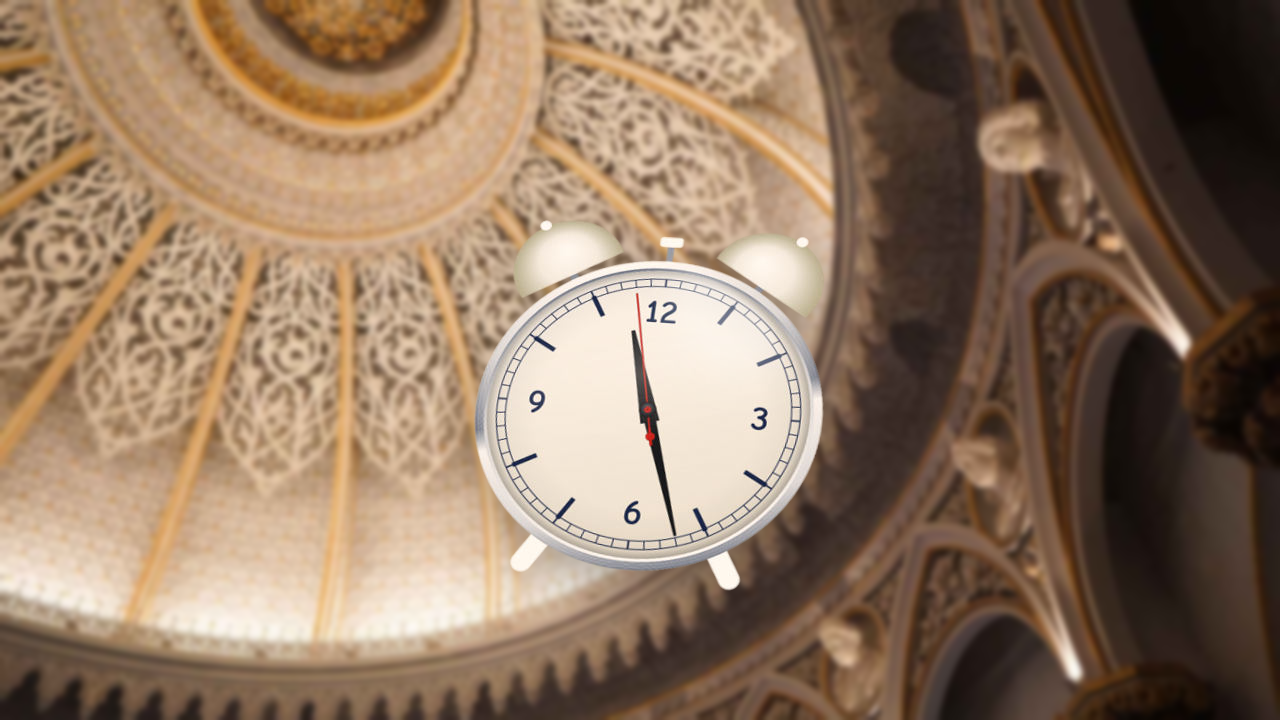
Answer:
**11:26:58**
